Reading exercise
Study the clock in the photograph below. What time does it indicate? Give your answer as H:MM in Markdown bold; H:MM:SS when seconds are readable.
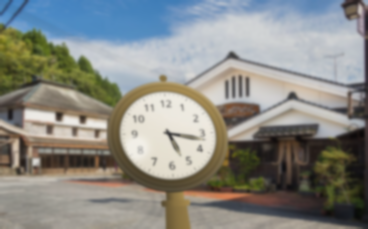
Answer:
**5:17**
